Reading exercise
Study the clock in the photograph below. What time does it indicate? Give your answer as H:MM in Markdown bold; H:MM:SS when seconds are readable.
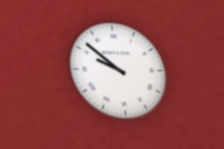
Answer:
**9:52**
